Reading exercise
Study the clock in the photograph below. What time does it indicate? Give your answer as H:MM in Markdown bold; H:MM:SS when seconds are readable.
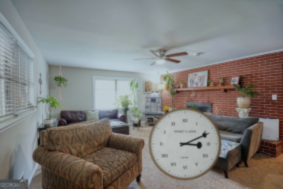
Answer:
**3:11**
